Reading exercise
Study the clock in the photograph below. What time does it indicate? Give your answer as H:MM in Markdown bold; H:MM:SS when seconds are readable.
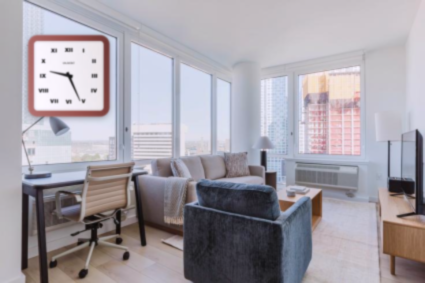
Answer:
**9:26**
